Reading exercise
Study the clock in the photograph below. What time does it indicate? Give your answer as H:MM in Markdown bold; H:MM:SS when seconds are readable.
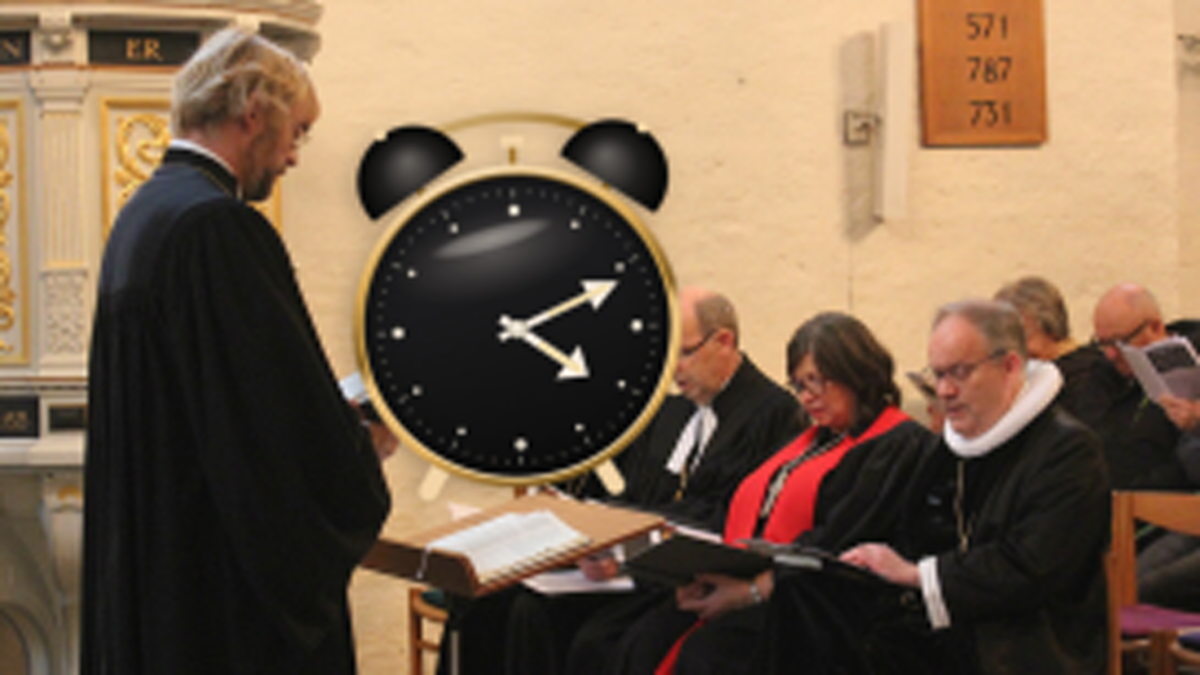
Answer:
**4:11**
